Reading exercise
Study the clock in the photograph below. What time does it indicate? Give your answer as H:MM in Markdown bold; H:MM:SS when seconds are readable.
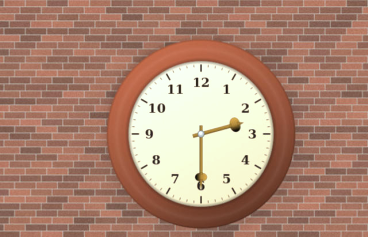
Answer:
**2:30**
